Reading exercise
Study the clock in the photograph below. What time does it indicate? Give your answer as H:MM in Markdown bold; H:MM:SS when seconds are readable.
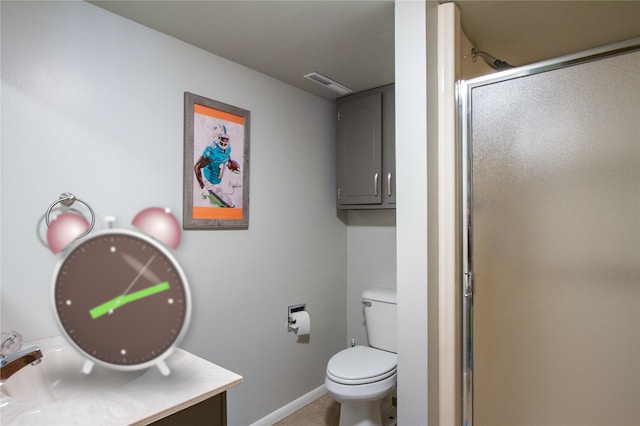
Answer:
**8:12:07**
